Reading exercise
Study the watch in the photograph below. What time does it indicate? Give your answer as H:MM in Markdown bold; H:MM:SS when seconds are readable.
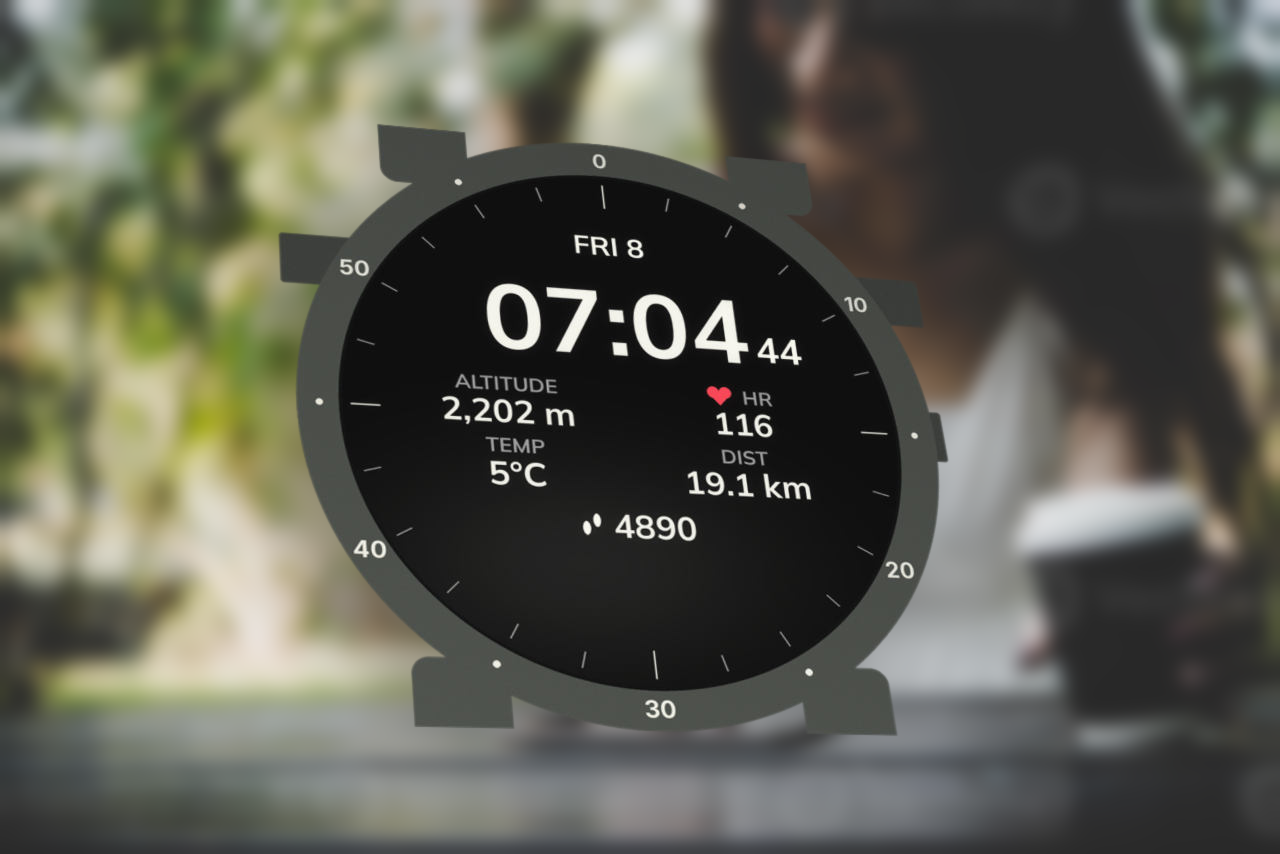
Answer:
**7:04:44**
